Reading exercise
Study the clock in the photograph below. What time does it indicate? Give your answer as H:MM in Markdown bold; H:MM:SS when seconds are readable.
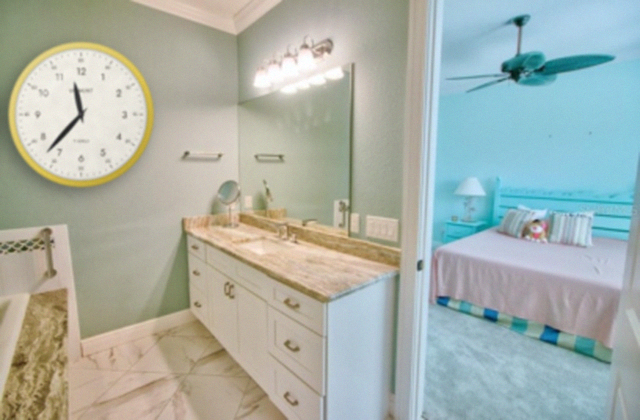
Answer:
**11:37**
